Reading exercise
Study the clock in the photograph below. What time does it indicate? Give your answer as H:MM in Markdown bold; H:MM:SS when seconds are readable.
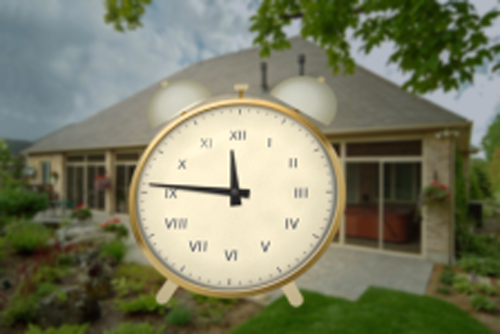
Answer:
**11:46**
